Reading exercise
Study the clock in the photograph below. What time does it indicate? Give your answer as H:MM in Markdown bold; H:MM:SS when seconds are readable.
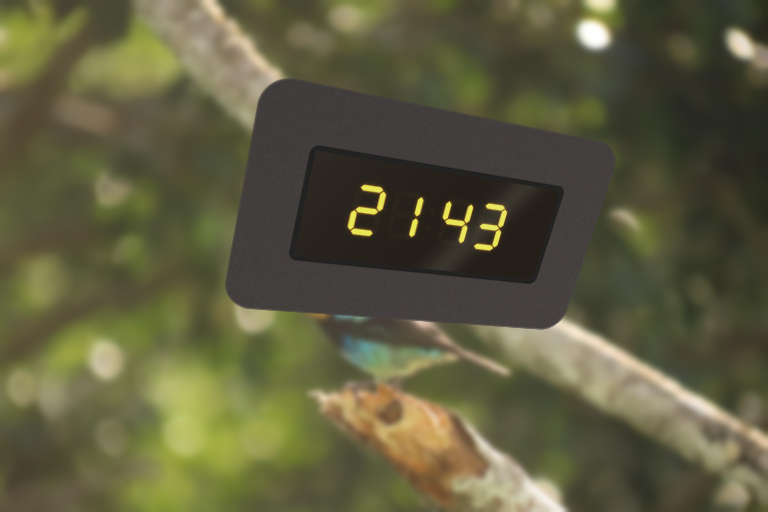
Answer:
**21:43**
